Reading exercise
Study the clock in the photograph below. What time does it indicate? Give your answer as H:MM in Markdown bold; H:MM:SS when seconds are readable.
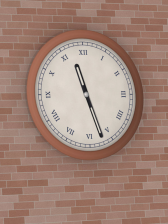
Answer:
**11:27**
